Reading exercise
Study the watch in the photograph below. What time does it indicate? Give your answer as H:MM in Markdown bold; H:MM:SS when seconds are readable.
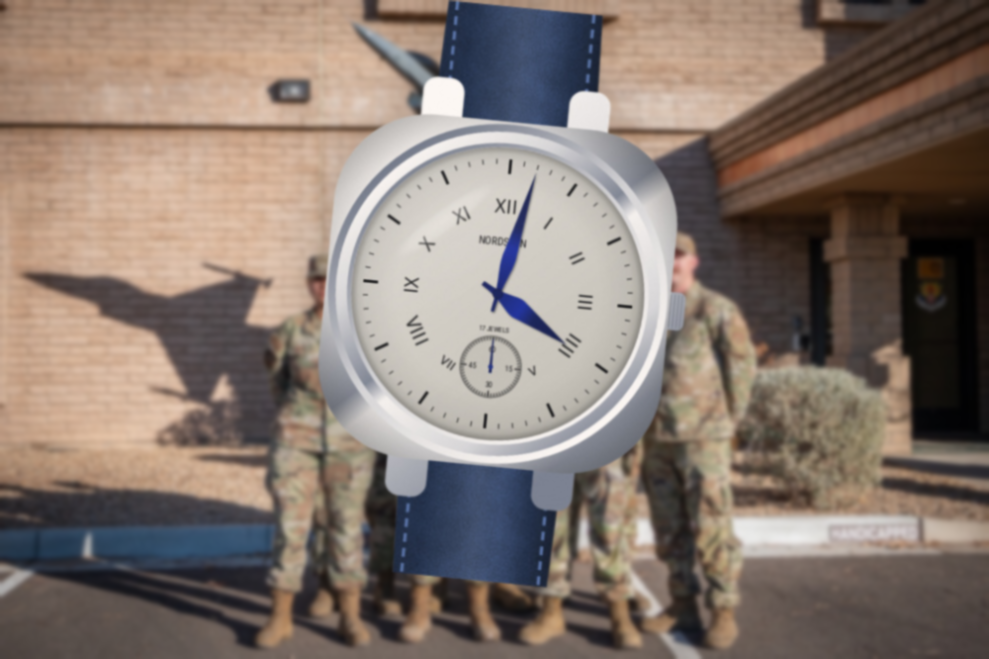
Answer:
**4:02**
